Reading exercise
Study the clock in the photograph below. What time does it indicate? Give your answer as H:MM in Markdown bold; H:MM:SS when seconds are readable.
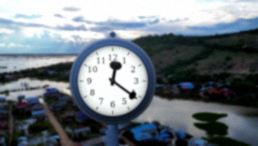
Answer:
**12:21**
